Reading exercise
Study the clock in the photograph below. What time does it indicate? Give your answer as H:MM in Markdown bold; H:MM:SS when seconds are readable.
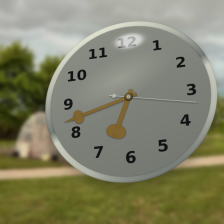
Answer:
**6:42:17**
